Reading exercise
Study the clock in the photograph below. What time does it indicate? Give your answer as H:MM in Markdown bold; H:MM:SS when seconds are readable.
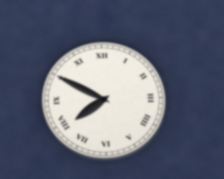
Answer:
**7:50**
